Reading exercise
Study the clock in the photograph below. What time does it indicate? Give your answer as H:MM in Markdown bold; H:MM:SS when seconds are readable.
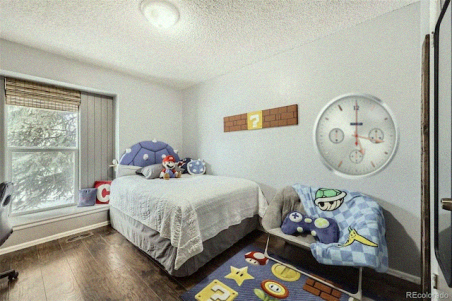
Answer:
**5:17**
